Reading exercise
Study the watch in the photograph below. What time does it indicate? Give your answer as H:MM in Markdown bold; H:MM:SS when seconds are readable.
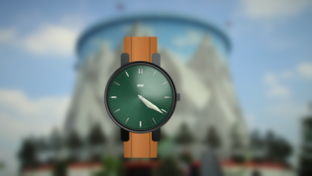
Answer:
**4:21**
